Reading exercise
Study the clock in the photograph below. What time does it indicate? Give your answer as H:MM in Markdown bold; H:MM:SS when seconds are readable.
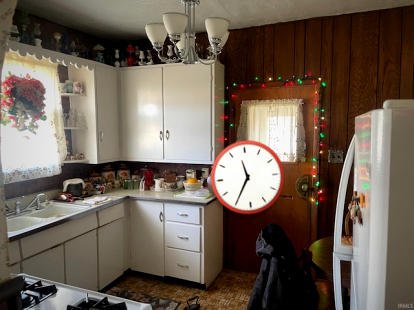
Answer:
**11:35**
